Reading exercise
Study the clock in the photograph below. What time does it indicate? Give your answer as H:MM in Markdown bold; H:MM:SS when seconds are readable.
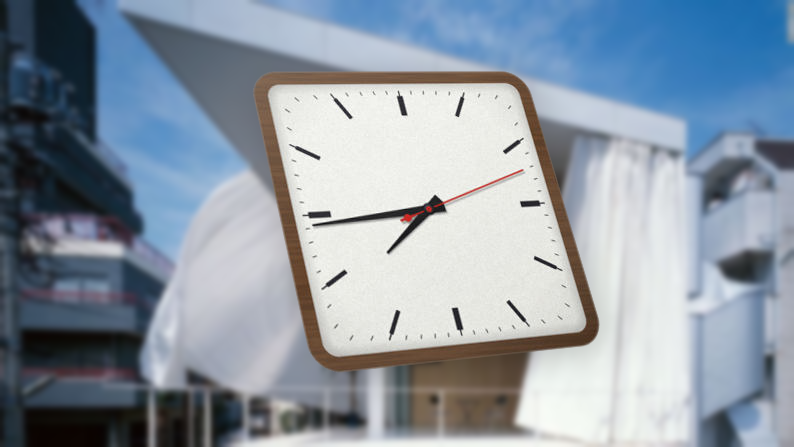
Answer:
**7:44:12**
